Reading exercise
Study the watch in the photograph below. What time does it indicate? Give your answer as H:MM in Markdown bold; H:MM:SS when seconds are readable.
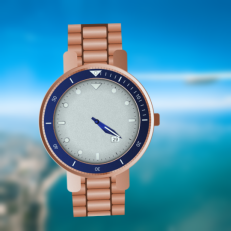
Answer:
**4:21**
